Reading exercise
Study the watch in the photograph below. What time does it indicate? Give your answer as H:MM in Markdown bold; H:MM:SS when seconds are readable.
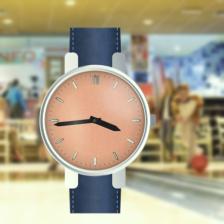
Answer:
**3:44**
